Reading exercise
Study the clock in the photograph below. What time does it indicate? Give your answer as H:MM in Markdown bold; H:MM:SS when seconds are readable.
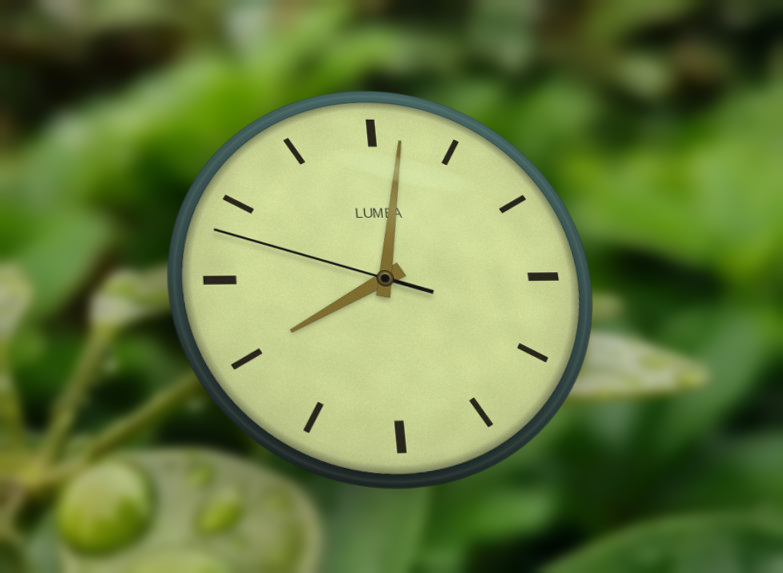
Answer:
**8:01:48**
